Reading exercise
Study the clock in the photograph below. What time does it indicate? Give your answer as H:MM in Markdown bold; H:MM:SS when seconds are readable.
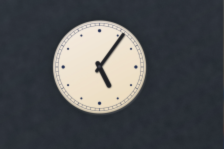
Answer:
**5:06**
